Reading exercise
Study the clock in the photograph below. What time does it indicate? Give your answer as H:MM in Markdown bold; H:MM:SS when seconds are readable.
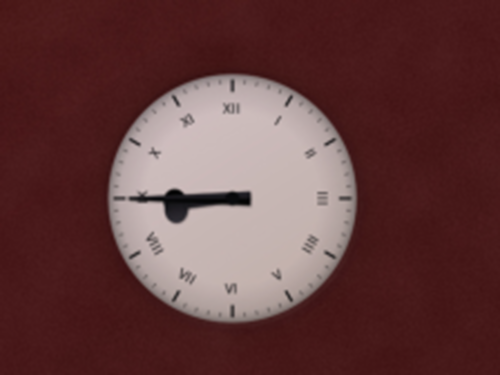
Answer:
**8:45**
